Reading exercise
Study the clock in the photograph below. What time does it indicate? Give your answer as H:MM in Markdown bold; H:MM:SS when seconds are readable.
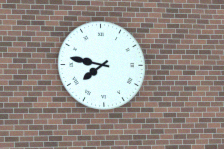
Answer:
**7:47**
